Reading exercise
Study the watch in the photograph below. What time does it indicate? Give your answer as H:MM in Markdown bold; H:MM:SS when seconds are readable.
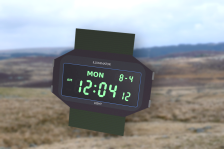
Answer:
**12:04:12**
